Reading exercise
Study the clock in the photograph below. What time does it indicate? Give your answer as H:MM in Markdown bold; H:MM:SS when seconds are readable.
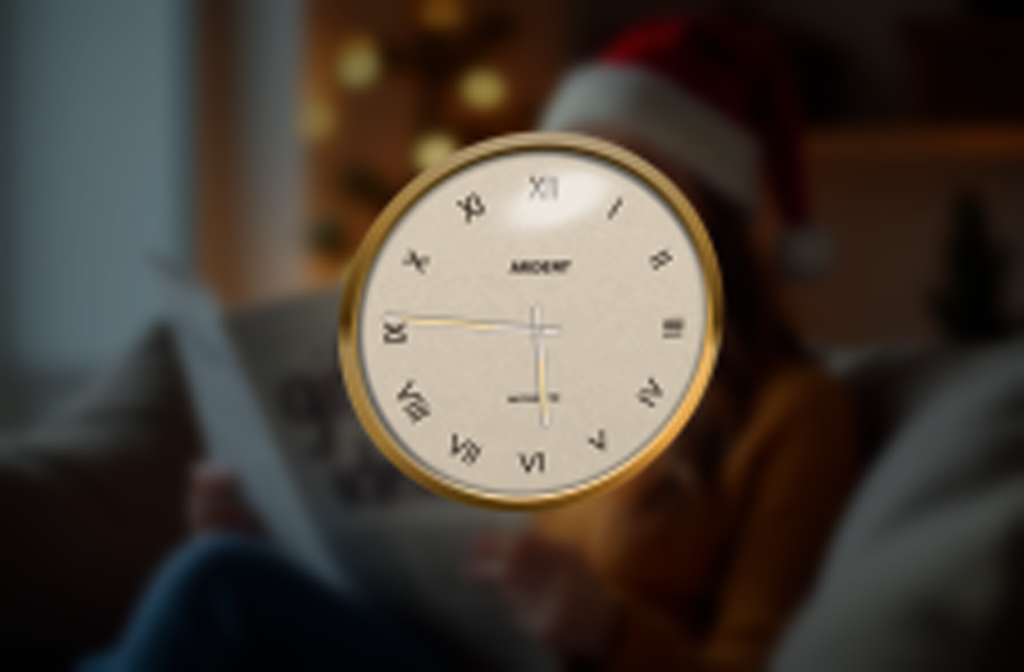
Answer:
**5:46**
